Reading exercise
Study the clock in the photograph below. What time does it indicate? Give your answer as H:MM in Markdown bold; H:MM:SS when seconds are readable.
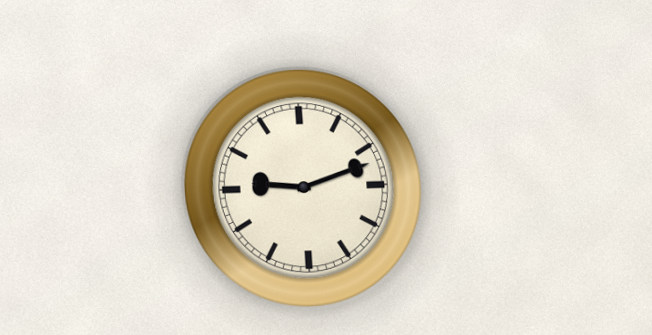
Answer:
**9:12**
